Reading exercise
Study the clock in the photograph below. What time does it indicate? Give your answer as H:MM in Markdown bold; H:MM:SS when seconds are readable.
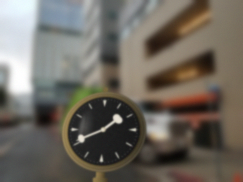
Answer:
**1:41**
